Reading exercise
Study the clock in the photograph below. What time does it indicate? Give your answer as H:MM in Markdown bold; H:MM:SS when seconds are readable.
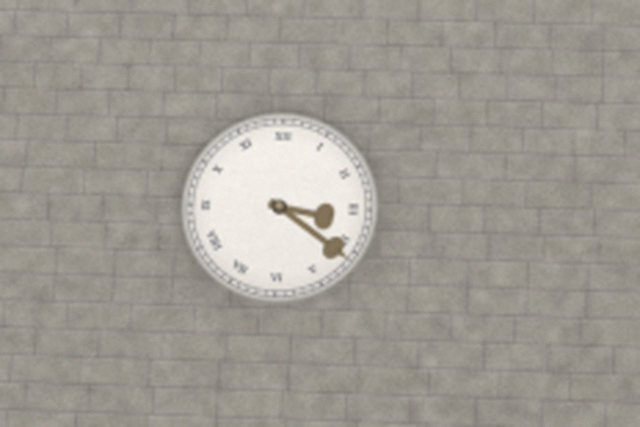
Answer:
**3:21**
